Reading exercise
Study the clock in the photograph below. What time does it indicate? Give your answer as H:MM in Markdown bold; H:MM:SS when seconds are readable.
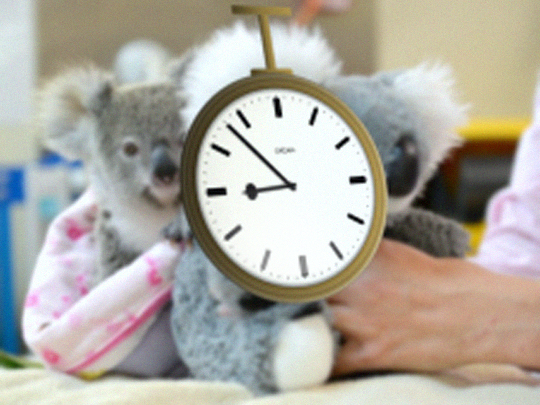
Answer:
**8:53**
